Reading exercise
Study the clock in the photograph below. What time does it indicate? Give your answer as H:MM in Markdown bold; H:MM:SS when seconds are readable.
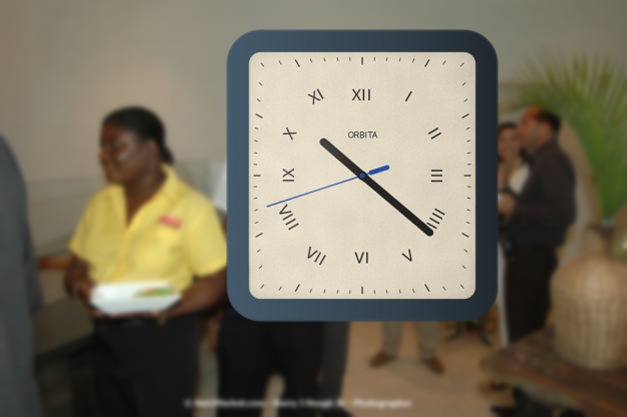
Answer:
**10:21:42**
